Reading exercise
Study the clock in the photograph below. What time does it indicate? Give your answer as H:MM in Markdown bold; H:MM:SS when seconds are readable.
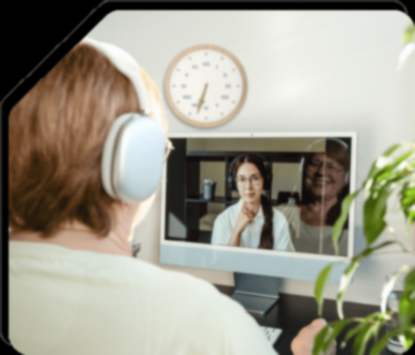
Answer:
**6:33**
